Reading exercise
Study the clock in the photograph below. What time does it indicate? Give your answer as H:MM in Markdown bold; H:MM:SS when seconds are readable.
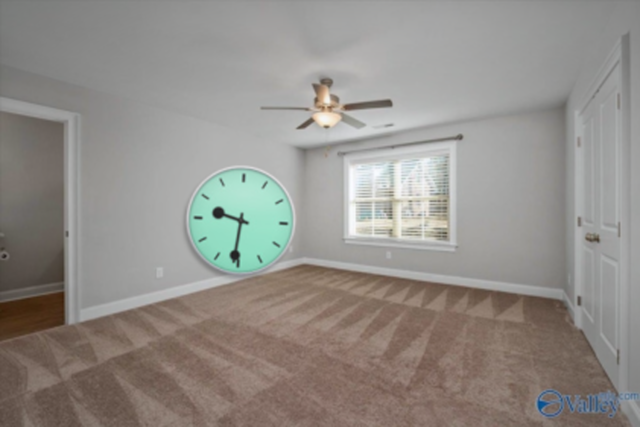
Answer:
**9:31**
